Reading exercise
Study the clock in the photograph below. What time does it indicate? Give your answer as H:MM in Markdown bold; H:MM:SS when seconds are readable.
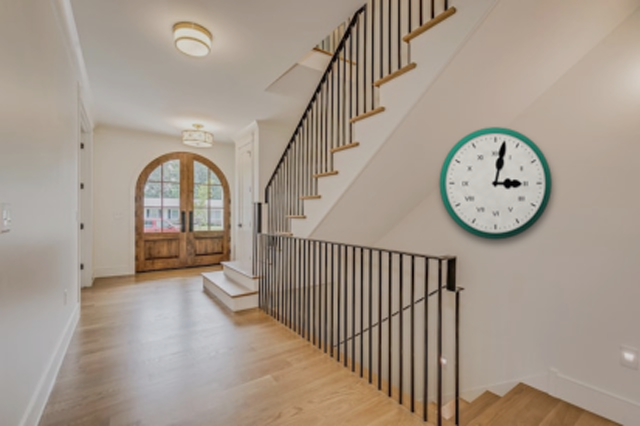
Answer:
**3:02**
